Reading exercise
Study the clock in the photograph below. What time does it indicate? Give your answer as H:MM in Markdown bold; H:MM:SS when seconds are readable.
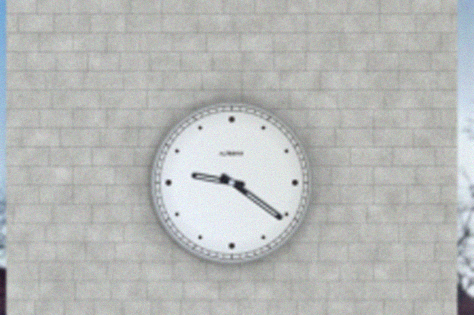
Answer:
**9:21**
